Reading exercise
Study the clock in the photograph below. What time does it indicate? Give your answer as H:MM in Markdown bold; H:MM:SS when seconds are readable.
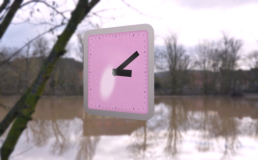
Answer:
**3:09**
